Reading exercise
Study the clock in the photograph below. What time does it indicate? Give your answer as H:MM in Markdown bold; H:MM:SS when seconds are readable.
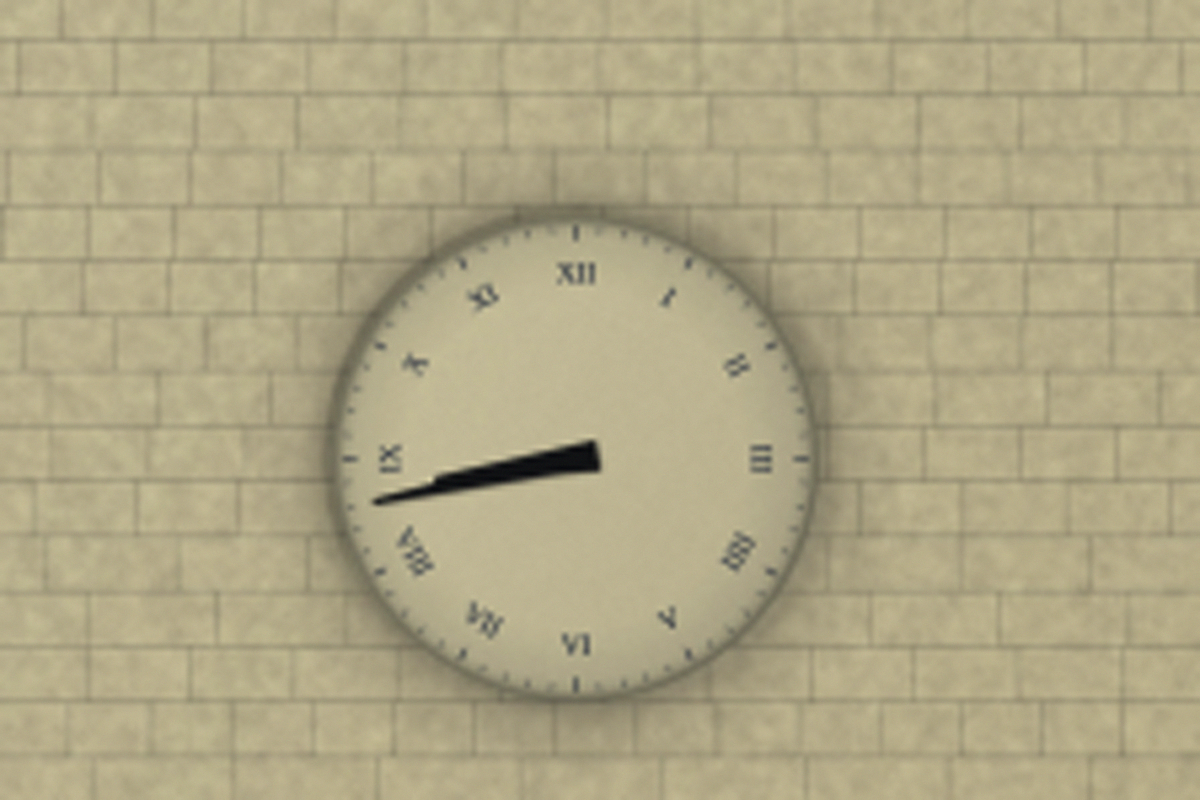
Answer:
**8:43**
